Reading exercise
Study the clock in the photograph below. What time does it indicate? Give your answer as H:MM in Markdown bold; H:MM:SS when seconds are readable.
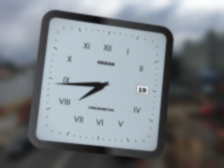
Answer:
**7:44**
